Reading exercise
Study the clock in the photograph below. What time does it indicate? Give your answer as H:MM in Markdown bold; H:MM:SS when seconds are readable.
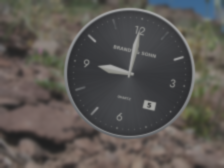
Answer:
**9:00**
